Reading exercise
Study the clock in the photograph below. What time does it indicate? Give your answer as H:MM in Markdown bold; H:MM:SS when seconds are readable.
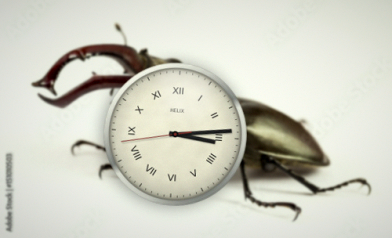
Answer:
**3:13:43**
